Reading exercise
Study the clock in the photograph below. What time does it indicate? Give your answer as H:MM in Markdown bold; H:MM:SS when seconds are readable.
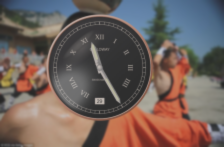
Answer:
**11:25**
